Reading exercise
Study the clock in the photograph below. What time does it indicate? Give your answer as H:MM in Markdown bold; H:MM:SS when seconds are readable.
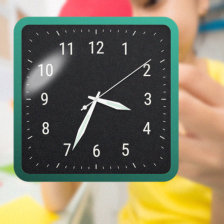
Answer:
**3:34:09**
